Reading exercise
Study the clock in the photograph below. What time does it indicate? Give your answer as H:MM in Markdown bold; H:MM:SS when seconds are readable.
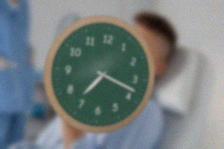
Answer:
**7:18**
